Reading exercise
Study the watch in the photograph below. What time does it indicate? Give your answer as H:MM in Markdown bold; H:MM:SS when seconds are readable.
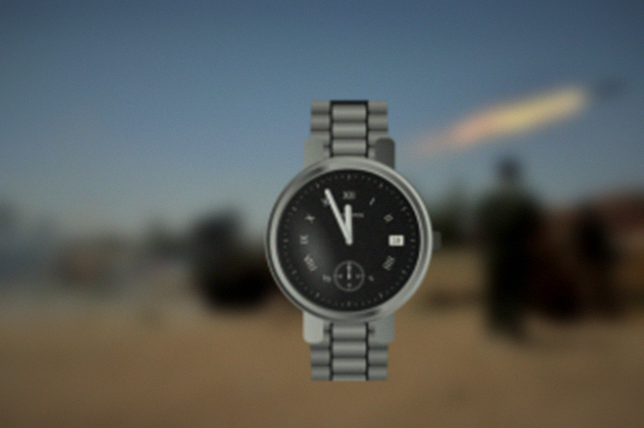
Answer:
**11:56**
